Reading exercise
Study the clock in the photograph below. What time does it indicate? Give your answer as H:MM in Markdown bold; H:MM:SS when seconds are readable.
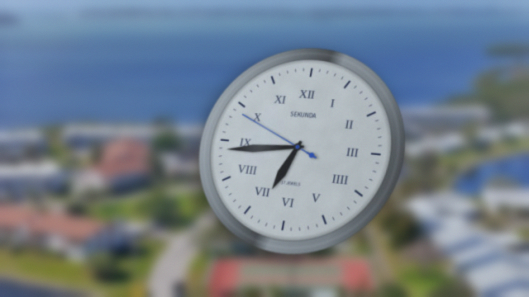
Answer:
**6:43:49**
